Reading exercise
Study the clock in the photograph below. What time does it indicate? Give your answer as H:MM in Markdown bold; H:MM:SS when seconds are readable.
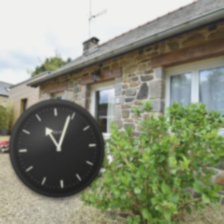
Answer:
**11:04**
